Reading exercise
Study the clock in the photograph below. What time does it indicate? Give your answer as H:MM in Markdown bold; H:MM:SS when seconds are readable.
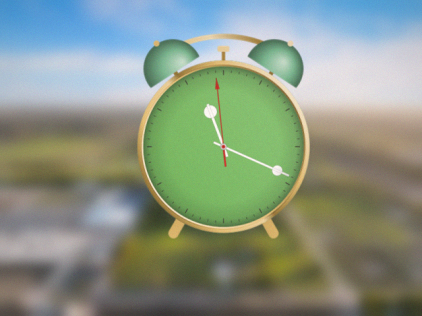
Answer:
**11:18:59**
